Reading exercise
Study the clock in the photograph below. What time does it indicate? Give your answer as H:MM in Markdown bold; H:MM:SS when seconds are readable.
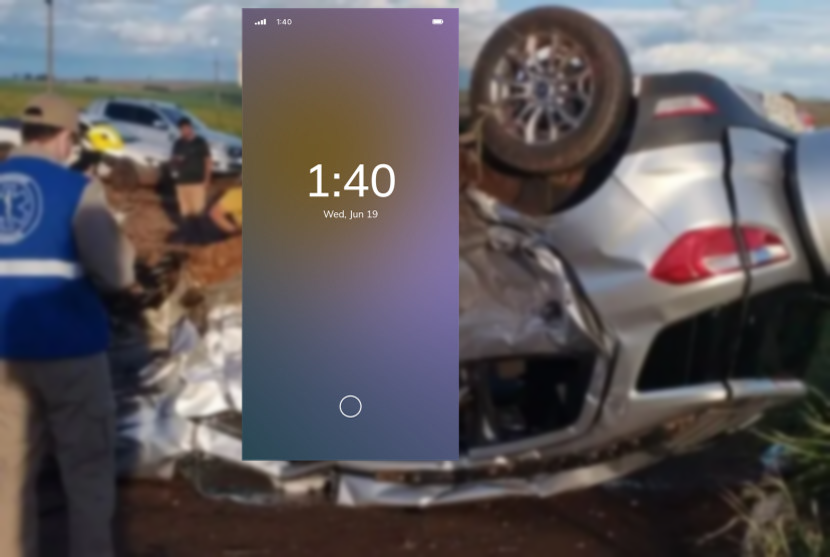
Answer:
**1:40**
